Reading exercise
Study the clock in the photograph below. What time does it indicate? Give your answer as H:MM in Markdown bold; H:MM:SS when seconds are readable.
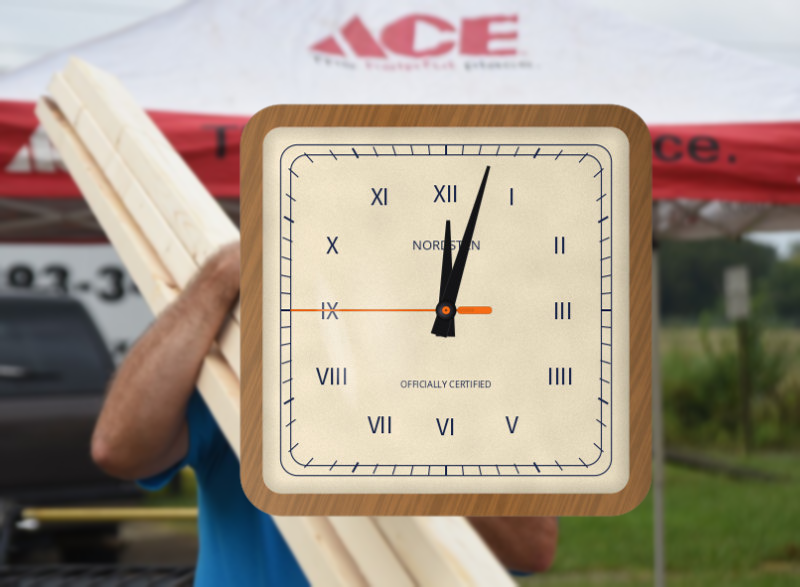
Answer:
**12:02:45**
